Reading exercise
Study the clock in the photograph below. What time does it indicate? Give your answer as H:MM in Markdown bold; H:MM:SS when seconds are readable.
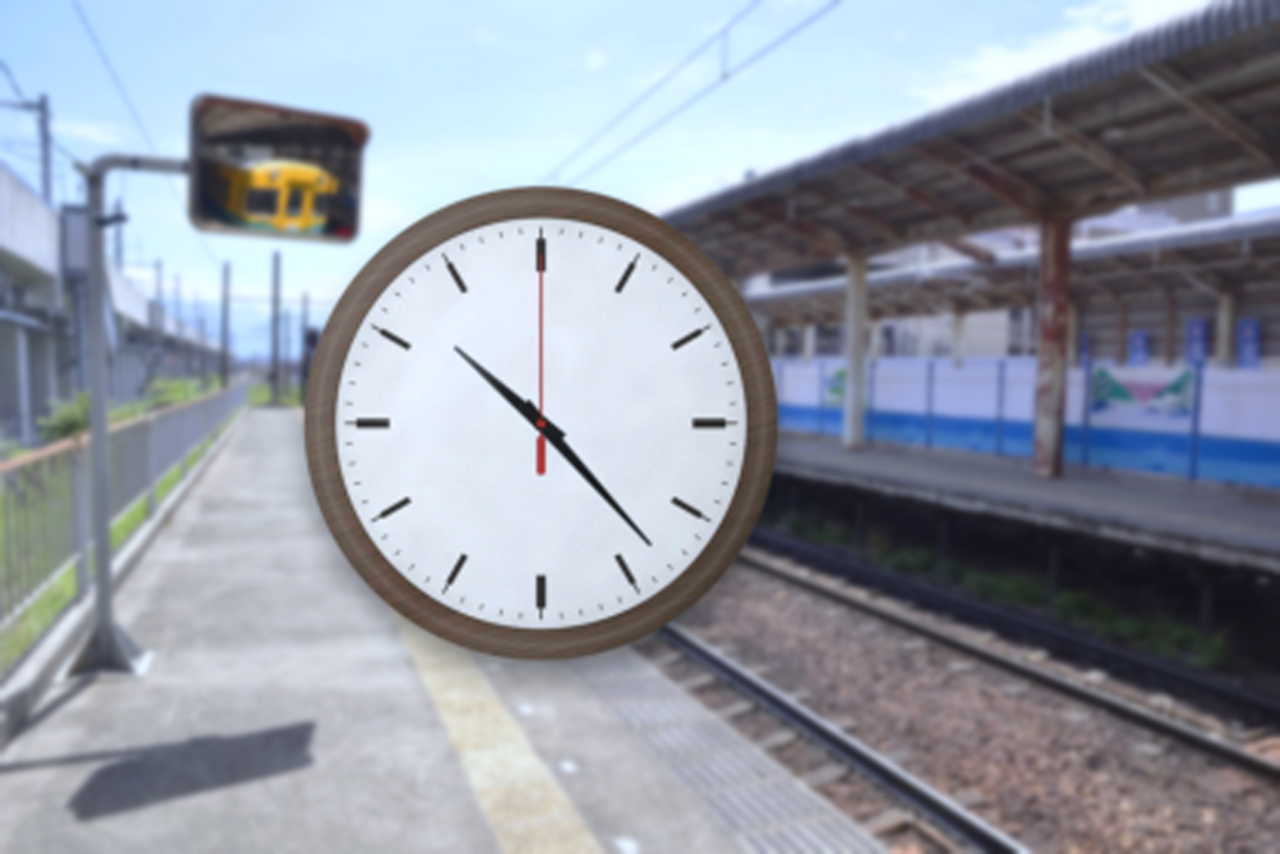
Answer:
**10:23:00**
